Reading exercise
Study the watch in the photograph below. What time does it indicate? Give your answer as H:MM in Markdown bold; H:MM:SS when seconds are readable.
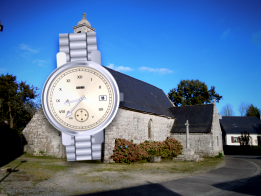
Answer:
**8:37**
